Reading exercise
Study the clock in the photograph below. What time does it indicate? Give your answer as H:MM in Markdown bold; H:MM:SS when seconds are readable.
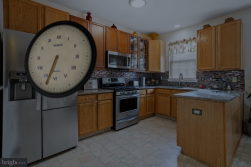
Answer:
**6:33**
